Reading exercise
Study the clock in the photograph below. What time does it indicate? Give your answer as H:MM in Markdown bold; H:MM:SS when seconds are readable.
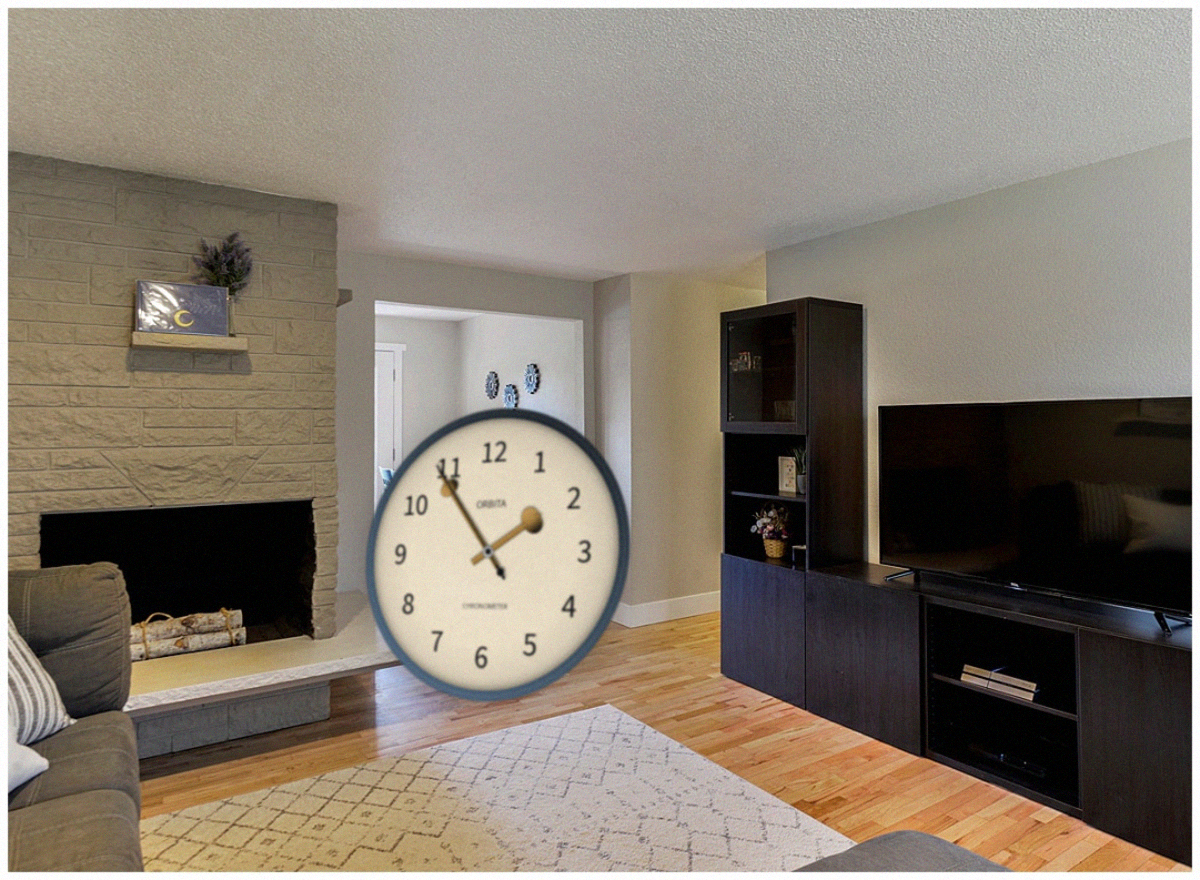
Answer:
**1:53:54**
